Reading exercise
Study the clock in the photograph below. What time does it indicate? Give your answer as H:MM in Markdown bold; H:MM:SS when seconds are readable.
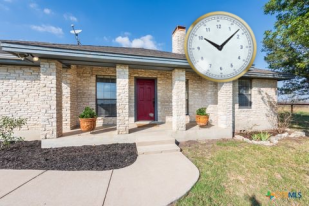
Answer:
**10:08**
